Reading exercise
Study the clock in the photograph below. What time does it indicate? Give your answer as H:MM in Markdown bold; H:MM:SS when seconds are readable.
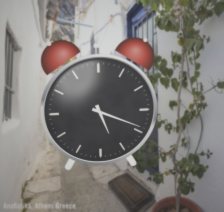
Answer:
**5:19**
